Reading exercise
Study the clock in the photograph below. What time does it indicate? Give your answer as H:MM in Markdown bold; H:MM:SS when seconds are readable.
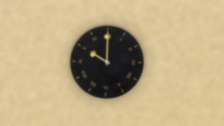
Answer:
**10:00**
